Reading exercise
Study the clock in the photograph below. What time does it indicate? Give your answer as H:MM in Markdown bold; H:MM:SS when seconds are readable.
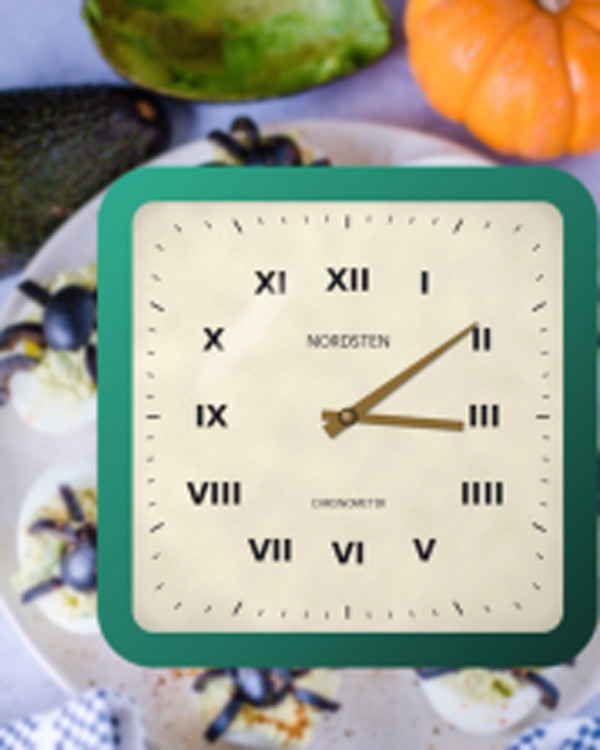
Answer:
**3:09**
